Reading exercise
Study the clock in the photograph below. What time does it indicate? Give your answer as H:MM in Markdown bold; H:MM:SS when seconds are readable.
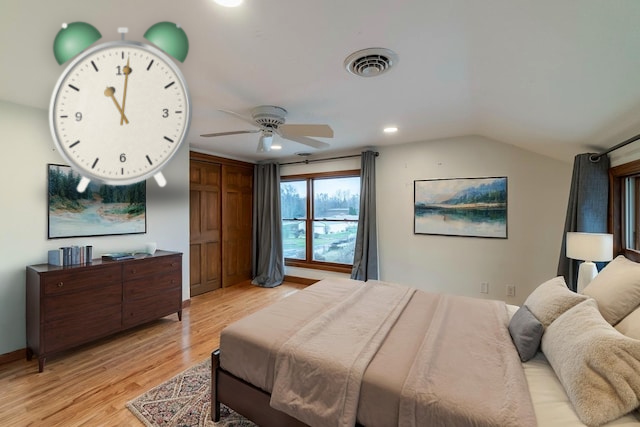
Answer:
**11:01**
